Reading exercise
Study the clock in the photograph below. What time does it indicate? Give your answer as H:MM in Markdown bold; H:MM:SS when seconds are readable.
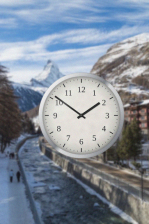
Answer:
**1:51**
